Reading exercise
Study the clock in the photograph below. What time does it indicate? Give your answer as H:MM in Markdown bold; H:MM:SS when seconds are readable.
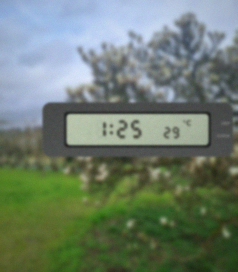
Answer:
**1:25**
